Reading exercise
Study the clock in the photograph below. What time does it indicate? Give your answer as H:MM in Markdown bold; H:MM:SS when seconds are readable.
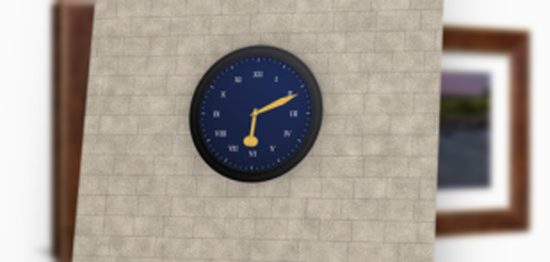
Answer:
**6:11**
